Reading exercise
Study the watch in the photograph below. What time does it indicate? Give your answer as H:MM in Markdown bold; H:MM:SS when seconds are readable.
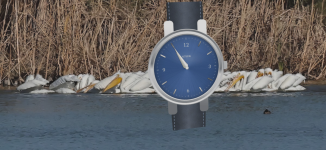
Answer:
**10:55**
